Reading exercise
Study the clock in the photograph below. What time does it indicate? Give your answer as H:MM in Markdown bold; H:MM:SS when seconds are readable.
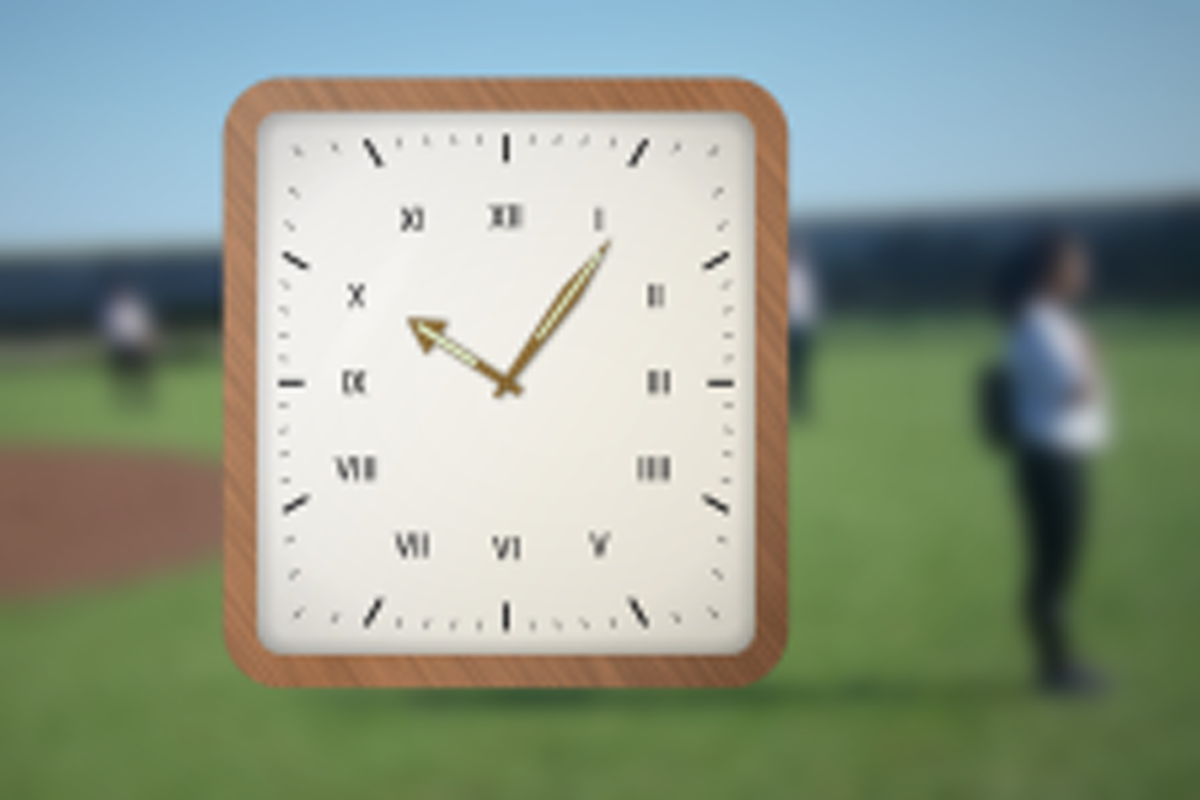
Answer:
**10:06**
